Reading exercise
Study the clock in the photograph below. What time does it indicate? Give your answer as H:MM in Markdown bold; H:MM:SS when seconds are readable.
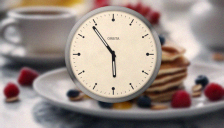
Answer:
**5:54**
